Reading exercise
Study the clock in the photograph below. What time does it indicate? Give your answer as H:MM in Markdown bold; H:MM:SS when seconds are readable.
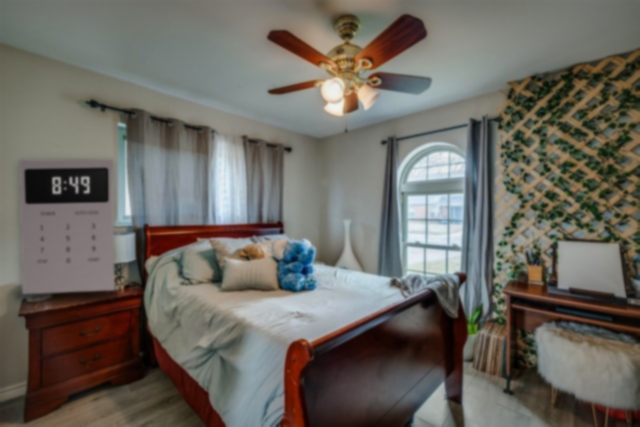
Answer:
**8:49**
